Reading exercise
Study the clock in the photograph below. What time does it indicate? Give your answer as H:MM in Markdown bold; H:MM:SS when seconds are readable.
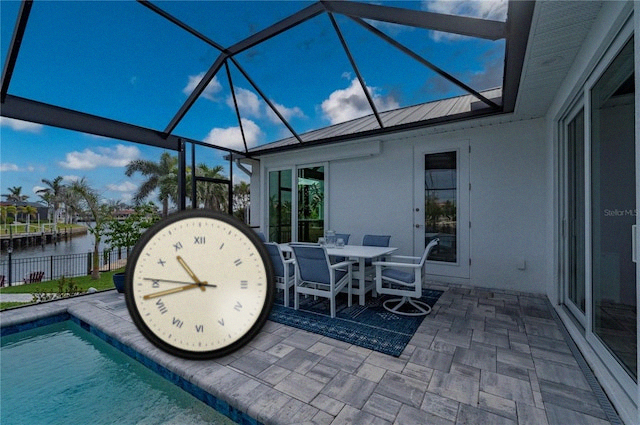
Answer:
**10:42:46**
